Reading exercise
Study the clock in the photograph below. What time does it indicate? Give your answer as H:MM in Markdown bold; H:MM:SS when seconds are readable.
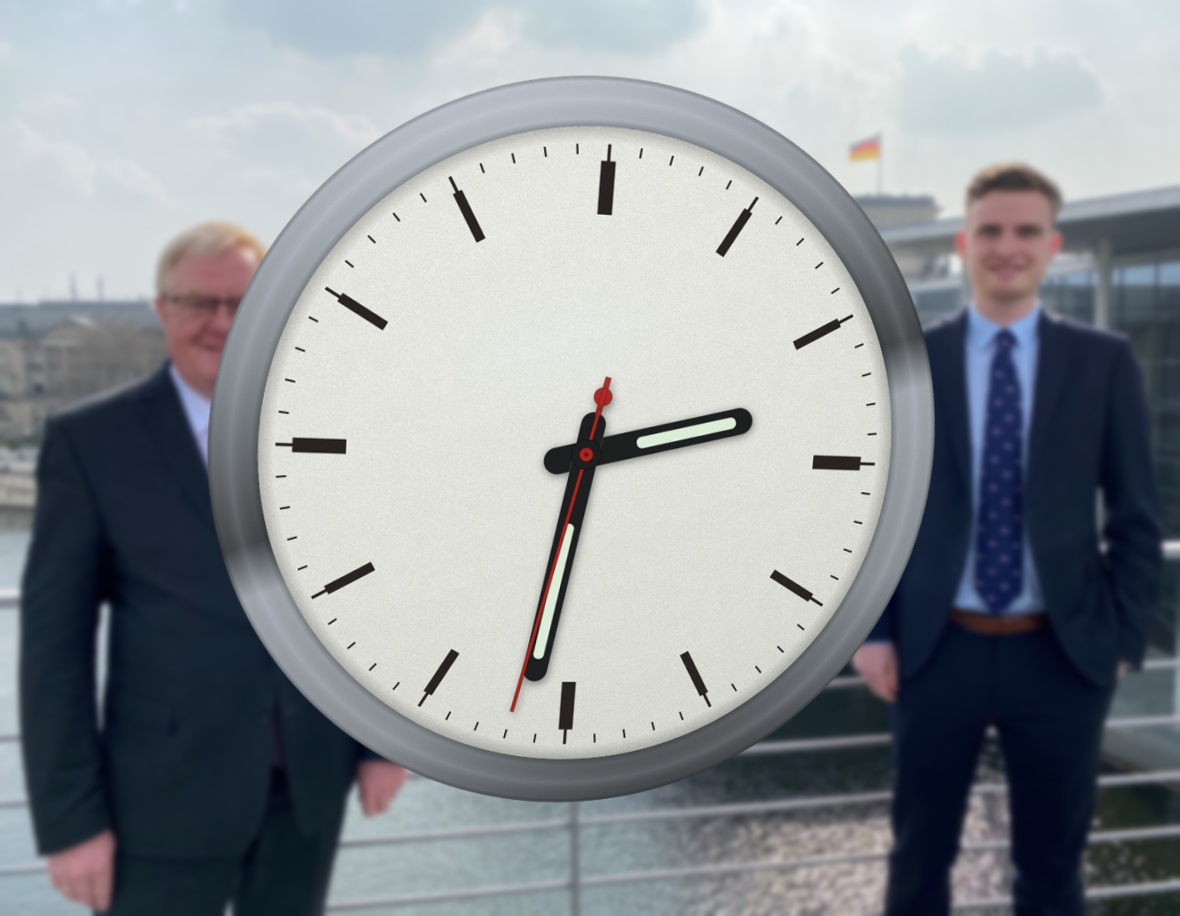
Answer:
**2:31:32**
